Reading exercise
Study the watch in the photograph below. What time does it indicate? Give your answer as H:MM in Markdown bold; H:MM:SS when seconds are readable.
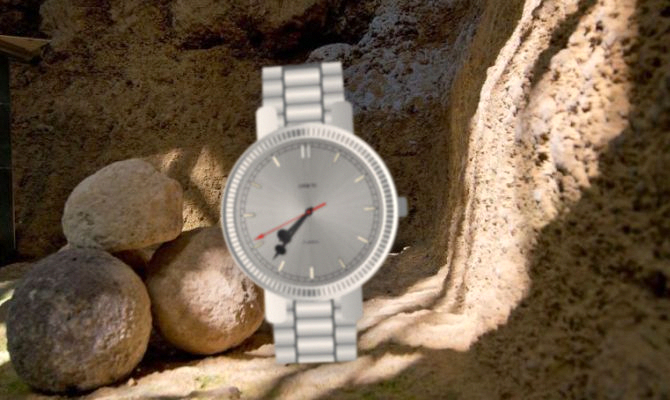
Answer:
**7:36:41**
